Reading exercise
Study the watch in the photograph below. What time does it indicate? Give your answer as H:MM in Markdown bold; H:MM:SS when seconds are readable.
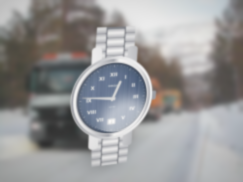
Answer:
**12:46**
